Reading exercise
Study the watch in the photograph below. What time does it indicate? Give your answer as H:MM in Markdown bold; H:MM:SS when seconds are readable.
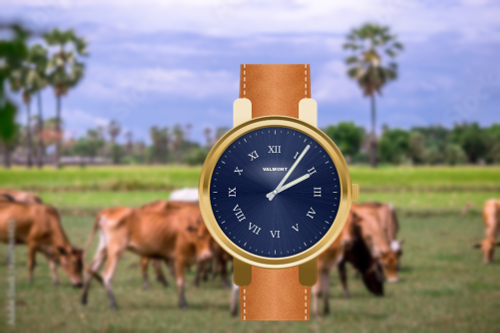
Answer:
**2:06**
